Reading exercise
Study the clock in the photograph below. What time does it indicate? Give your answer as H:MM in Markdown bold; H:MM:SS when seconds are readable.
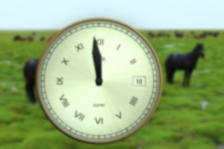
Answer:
**11:59**
